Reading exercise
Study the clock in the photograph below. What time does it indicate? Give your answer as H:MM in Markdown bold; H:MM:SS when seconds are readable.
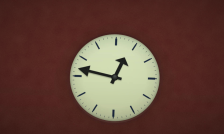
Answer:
**12:47**
